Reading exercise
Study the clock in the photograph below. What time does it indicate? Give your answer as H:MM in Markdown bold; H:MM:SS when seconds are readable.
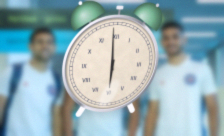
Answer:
**5:59**
